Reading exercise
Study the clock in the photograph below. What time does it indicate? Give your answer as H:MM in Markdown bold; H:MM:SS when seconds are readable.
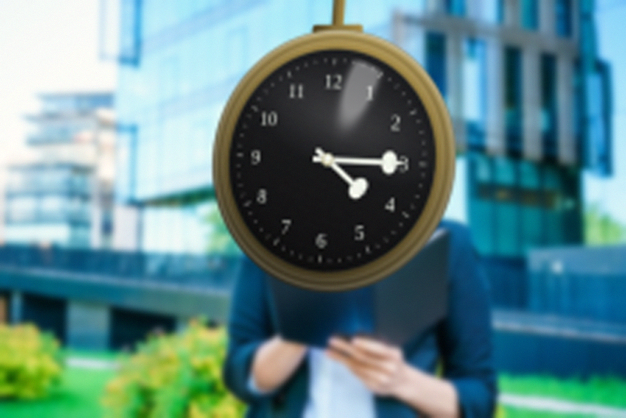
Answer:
**4:15**
